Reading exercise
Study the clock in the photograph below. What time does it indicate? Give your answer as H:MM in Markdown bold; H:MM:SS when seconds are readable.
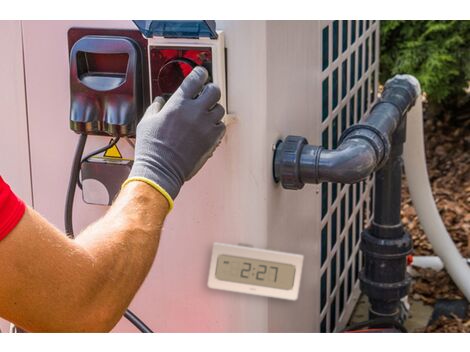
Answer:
**2:27**
